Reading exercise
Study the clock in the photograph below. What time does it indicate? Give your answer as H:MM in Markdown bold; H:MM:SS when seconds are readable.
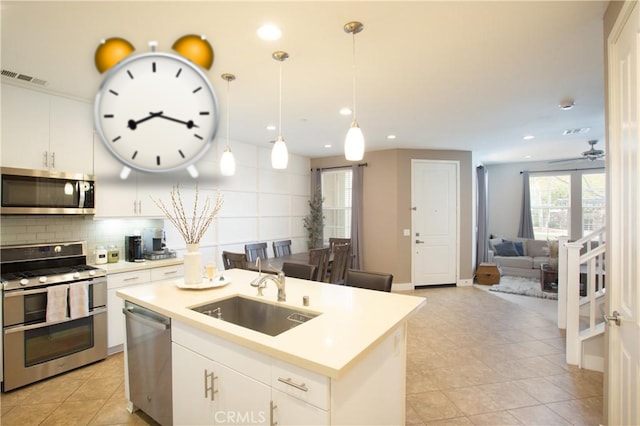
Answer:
**8:18**
